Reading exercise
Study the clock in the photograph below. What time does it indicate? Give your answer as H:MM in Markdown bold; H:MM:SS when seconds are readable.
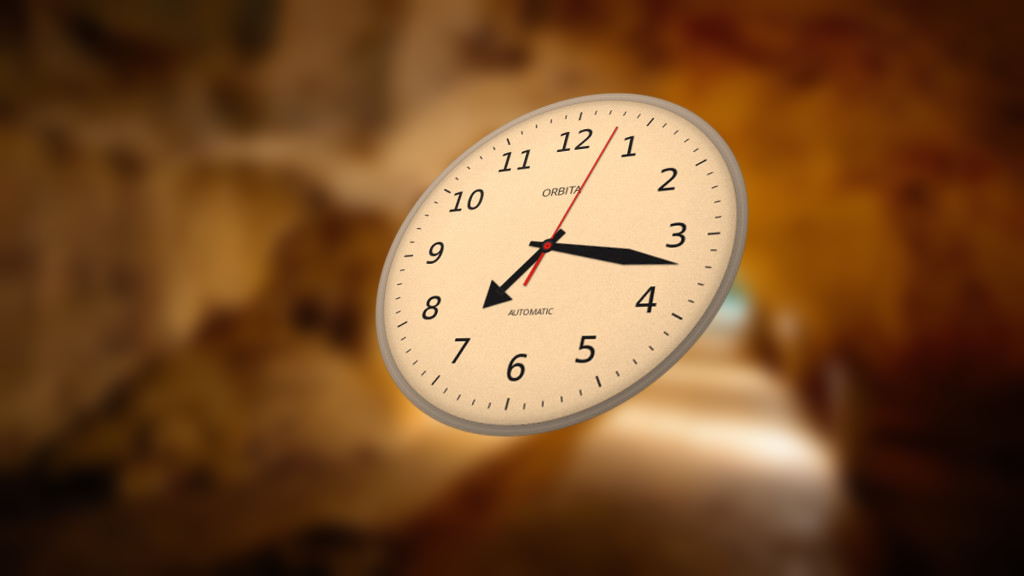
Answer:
**7:17:03**
